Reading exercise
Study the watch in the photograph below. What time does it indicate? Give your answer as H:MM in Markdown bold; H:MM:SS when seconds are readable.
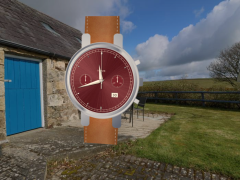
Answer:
**11:42**
